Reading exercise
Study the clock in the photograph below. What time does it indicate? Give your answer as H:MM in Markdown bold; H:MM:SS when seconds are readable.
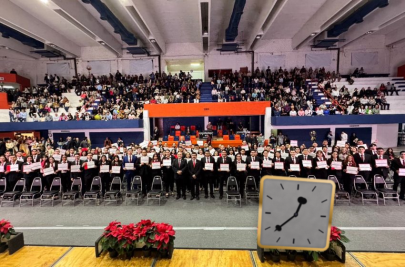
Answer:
**12:38**
